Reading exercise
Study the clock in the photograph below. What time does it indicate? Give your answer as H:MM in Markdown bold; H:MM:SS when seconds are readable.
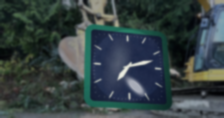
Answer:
**7:12**
